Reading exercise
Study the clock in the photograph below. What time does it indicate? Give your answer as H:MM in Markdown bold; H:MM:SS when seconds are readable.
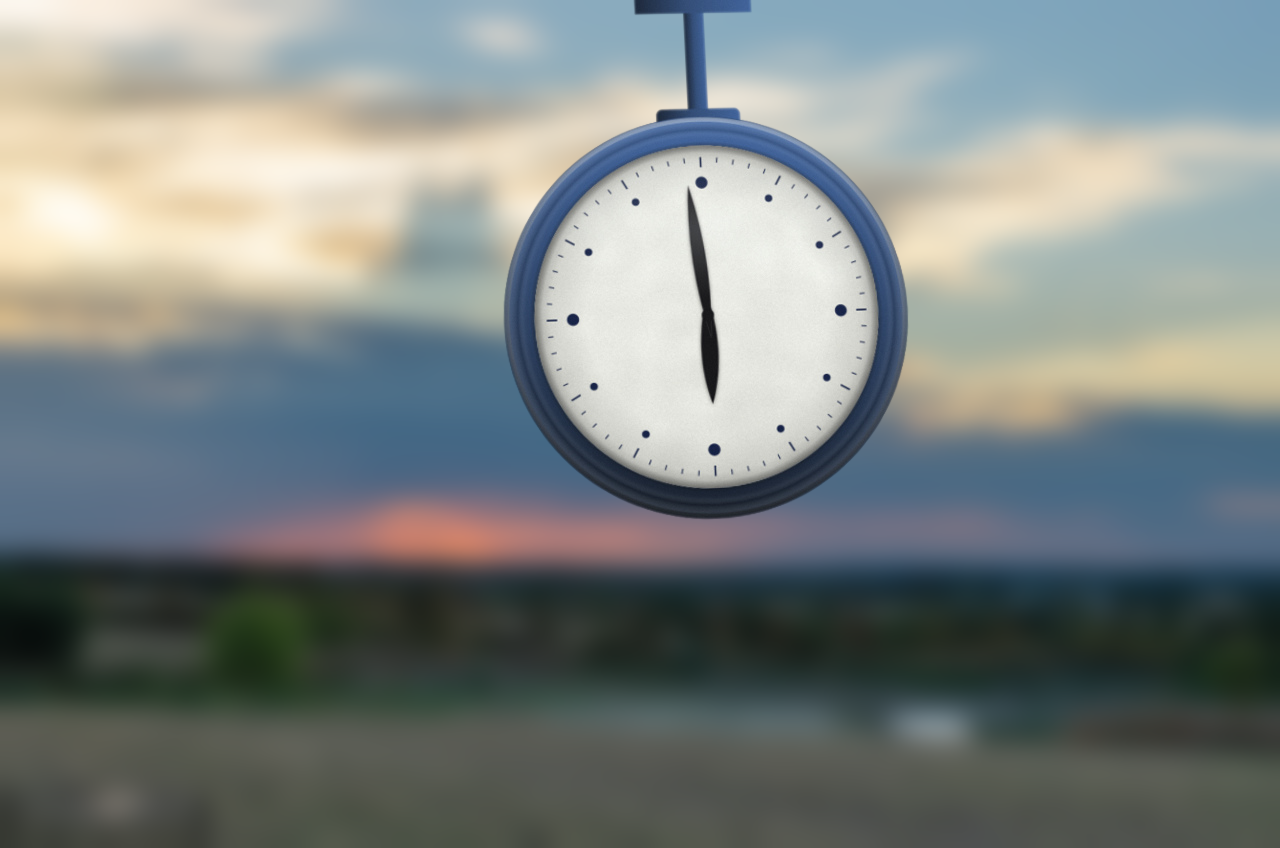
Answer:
**5:59**
